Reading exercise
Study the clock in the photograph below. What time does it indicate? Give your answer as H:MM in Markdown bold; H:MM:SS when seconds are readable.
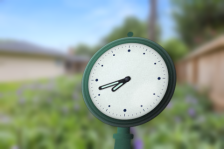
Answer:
**7:42**
